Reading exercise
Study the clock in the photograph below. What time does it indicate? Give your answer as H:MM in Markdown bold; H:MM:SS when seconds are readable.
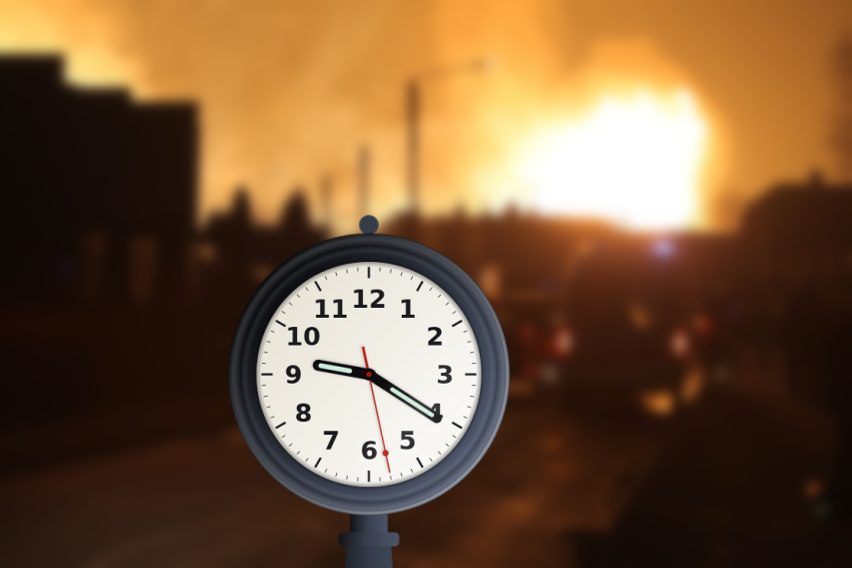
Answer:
**9:20:28**
